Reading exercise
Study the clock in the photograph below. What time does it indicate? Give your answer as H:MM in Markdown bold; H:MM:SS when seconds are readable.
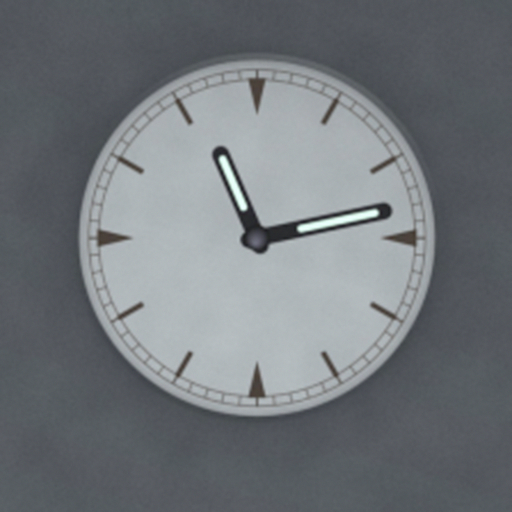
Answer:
**11:13**
